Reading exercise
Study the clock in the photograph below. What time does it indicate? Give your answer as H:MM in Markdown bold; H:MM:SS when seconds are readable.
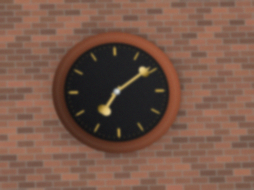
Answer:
**7:09**
